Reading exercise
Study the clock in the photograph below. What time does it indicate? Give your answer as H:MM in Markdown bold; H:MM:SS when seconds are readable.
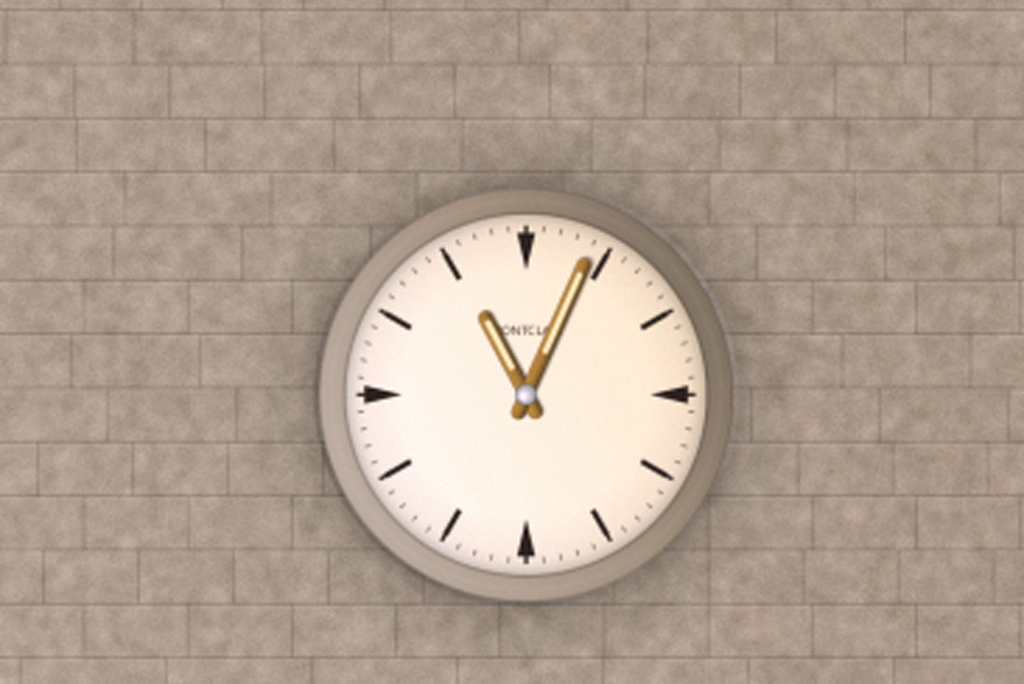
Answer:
**11:04**
